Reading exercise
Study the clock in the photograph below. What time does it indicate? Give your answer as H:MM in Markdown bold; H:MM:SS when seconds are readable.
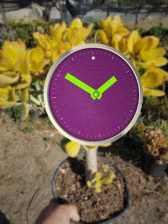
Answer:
**1:51**
